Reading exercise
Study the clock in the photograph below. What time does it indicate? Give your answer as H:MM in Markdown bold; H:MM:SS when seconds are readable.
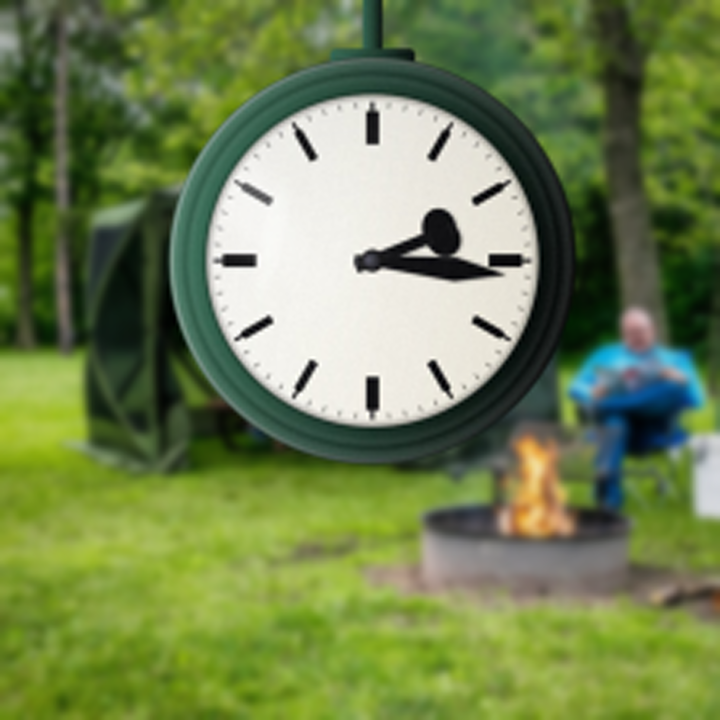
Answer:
**2:16**
